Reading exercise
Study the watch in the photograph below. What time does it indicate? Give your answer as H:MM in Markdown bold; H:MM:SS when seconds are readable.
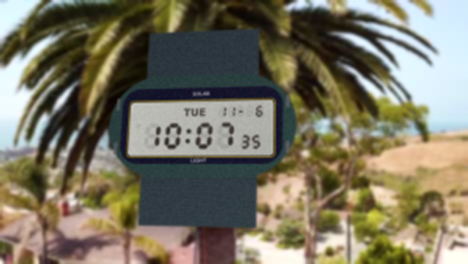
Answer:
**10:07:35**
